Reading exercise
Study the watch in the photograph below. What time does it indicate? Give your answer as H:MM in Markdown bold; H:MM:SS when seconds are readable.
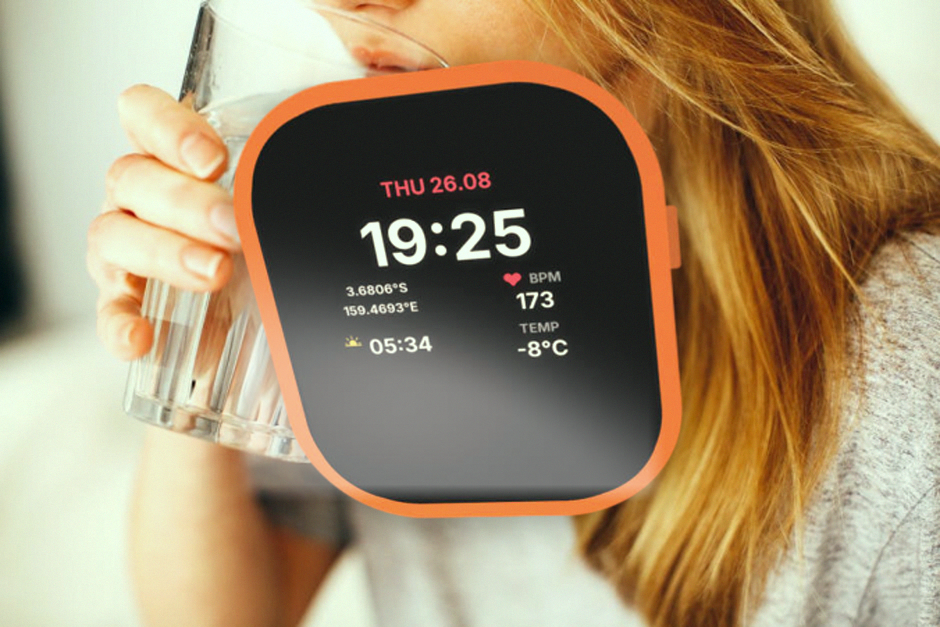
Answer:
**19:25**
